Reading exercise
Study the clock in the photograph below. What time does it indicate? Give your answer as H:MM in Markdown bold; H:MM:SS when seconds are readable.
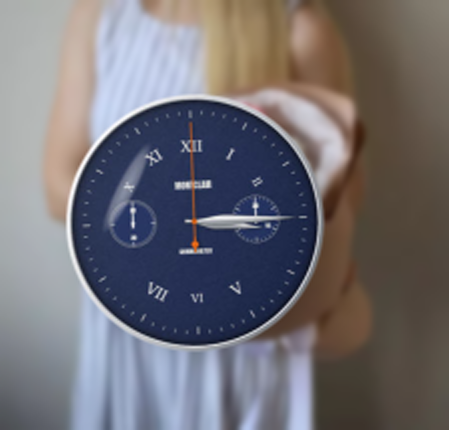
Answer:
**3:15**
